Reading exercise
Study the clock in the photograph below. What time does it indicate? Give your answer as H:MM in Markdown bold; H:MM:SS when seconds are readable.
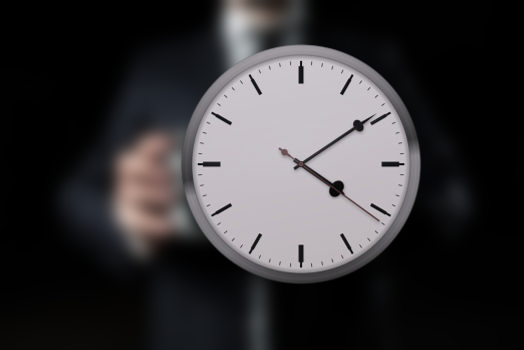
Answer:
**4:09:21**
